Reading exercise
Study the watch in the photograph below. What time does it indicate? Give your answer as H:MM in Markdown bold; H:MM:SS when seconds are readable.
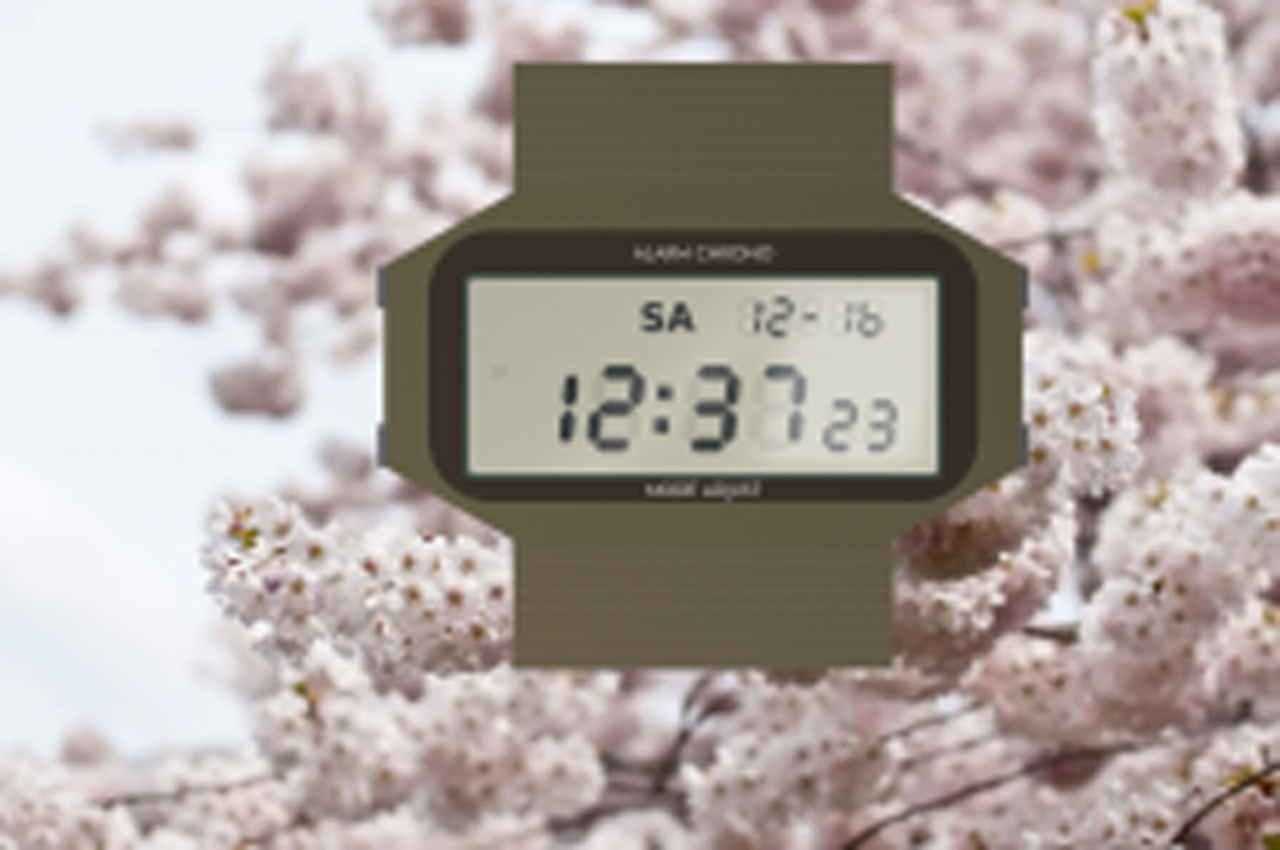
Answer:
**12:37:23**
